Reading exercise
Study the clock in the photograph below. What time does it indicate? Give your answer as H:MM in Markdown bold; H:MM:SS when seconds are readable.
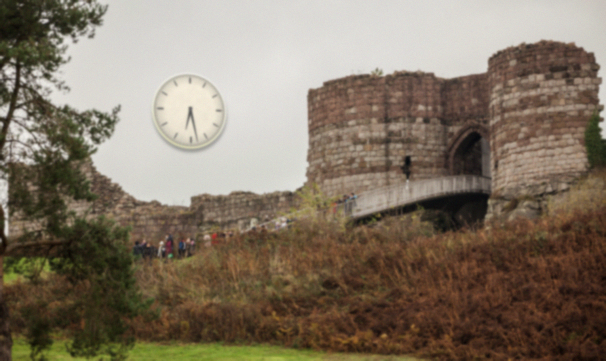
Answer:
**6:28**
